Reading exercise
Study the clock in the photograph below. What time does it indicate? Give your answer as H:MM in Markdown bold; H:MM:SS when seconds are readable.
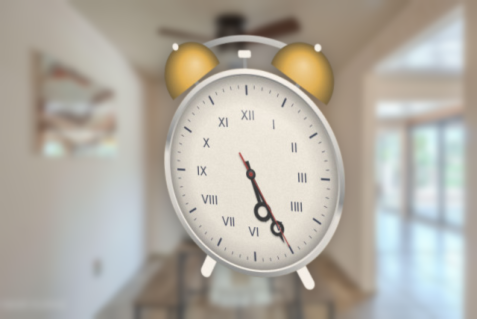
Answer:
**5:25:25**
